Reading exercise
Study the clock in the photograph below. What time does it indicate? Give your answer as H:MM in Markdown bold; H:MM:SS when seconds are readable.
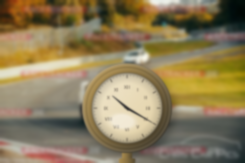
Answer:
**10:20**
